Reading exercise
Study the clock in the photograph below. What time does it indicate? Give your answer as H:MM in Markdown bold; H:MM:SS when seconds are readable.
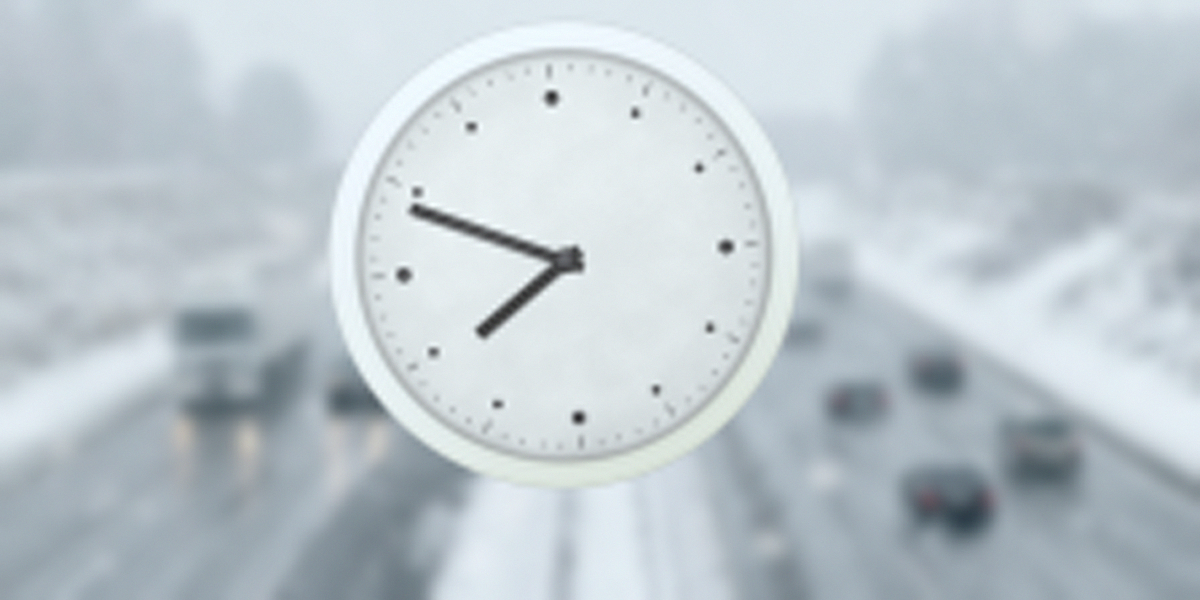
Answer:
**7:49**
